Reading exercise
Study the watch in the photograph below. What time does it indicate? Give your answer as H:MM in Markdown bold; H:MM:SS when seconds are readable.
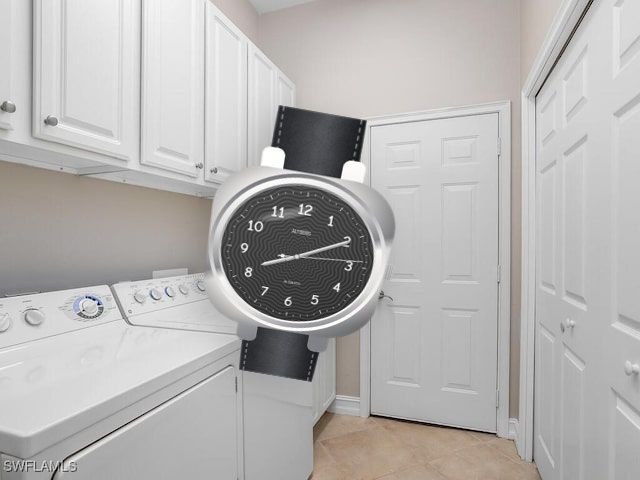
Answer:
**8:10:14**
